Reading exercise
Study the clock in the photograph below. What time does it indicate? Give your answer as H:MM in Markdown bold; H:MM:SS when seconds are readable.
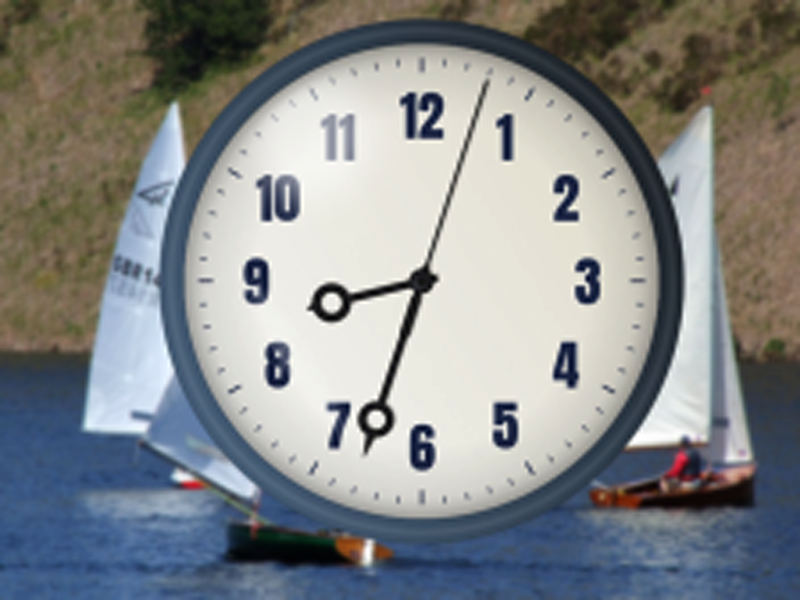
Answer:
**8:33:03**
